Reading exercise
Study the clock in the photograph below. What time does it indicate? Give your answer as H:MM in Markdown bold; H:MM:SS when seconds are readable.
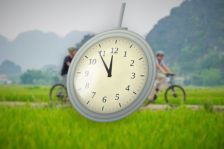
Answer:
**11:54**
